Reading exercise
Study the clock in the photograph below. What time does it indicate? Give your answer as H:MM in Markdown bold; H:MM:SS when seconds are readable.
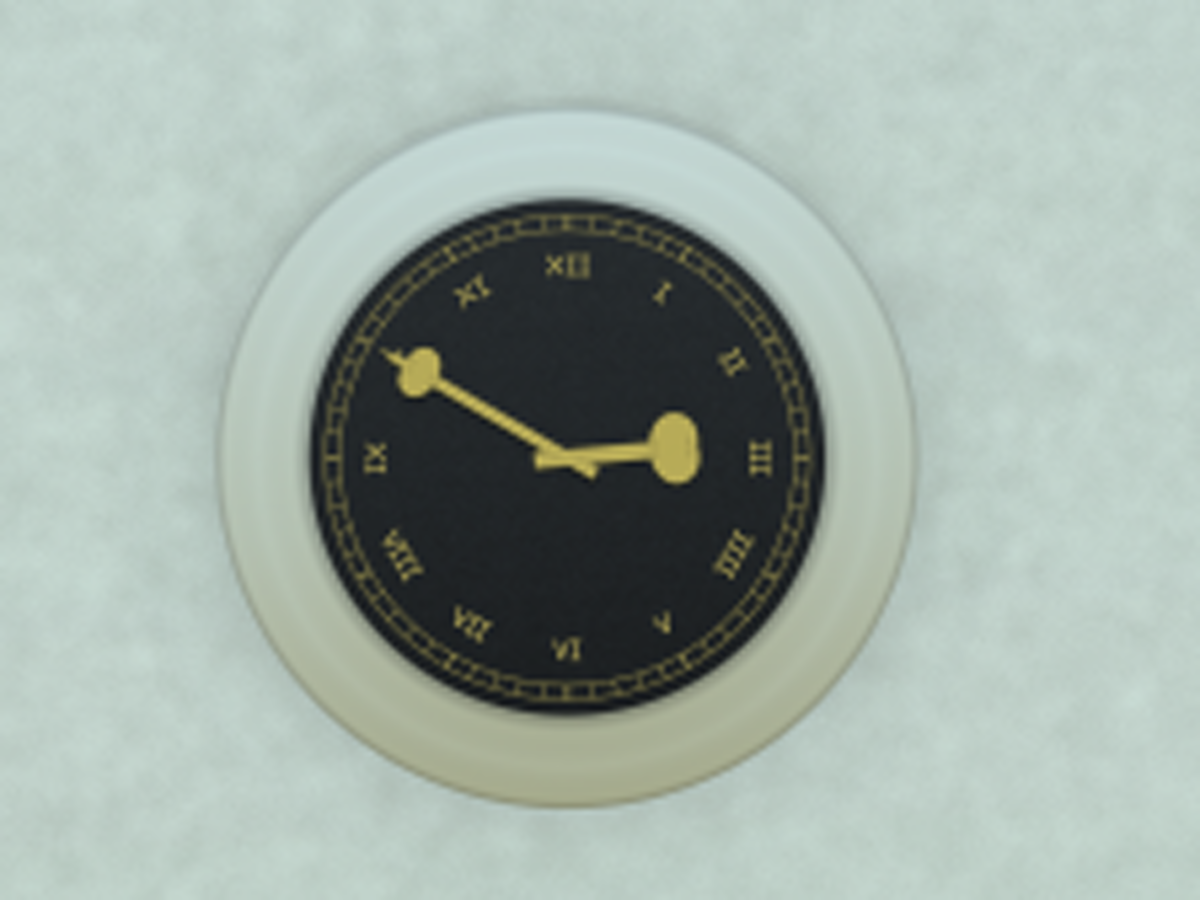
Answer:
**2:50**
